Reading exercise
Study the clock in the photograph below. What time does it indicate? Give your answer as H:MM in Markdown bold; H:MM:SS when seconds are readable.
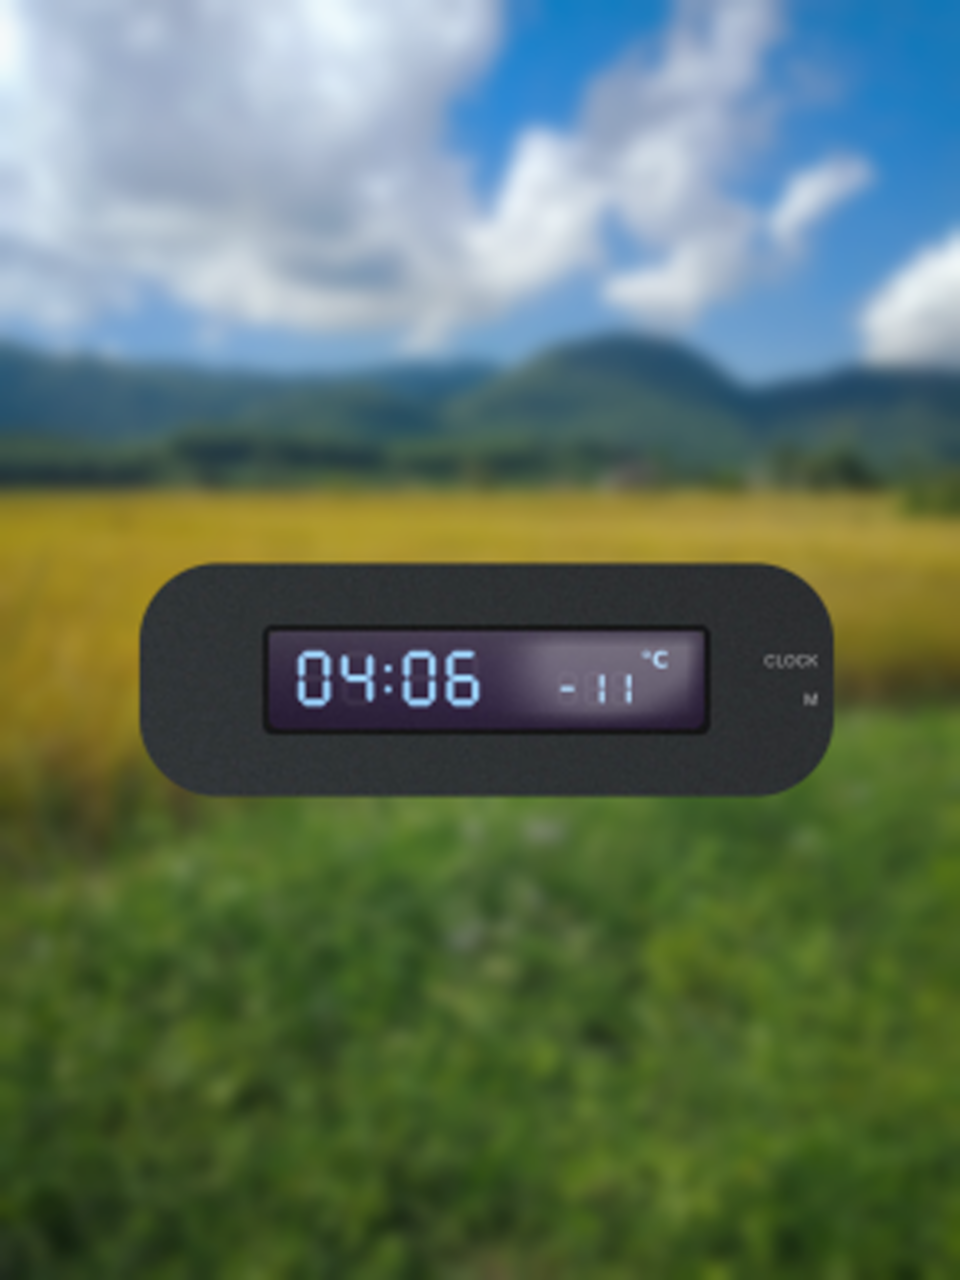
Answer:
**4:06**
